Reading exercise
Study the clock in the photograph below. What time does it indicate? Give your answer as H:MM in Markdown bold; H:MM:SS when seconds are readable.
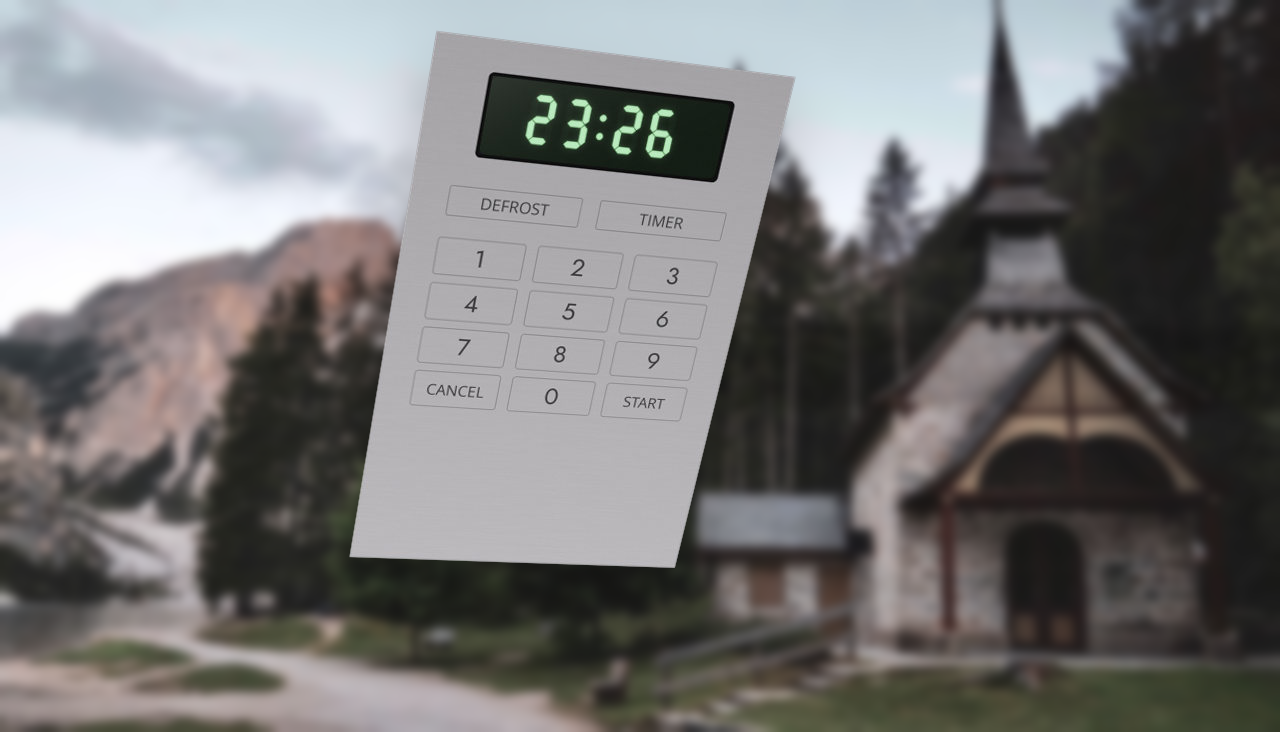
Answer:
**23:26**
